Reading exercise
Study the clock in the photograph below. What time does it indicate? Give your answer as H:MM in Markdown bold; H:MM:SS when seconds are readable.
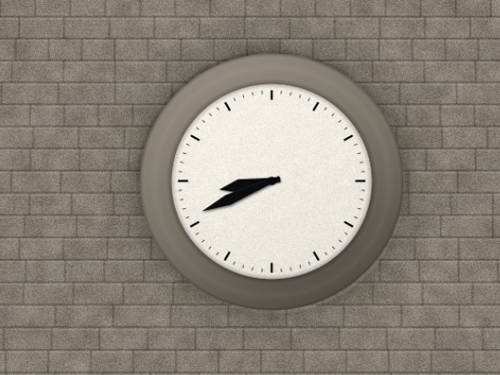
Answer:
**8:41**
